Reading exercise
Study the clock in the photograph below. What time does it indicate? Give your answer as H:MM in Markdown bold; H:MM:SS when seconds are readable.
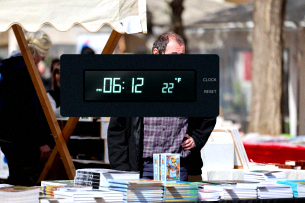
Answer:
**6:12**
